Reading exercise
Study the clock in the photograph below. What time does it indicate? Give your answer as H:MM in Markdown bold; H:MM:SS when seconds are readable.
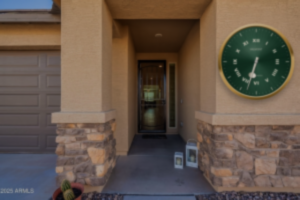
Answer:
**6:33**
